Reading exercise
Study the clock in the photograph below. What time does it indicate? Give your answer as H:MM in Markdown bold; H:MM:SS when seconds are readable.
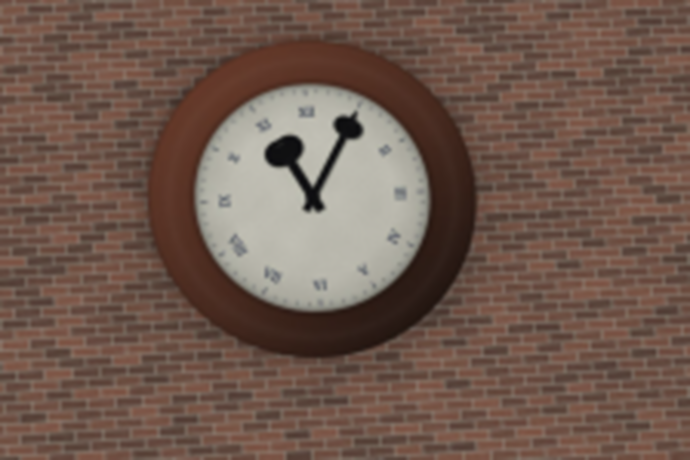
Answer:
**11:05**
